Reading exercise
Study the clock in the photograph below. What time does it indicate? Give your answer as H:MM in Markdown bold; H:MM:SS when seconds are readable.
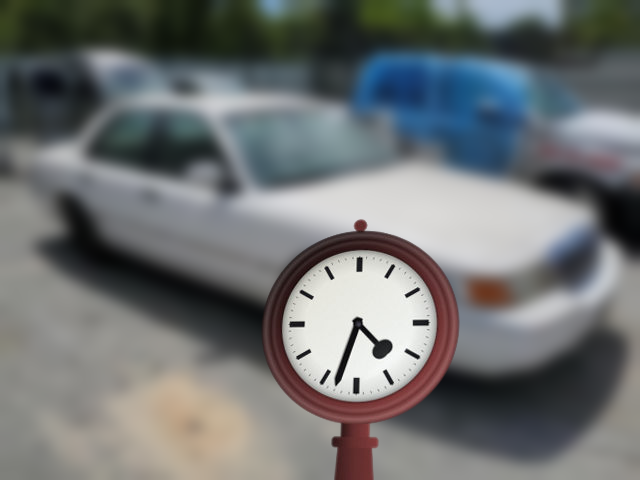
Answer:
**4:33**
